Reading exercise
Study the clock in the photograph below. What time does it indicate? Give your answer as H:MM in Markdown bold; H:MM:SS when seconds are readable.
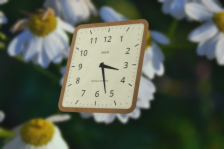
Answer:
**3:27**
